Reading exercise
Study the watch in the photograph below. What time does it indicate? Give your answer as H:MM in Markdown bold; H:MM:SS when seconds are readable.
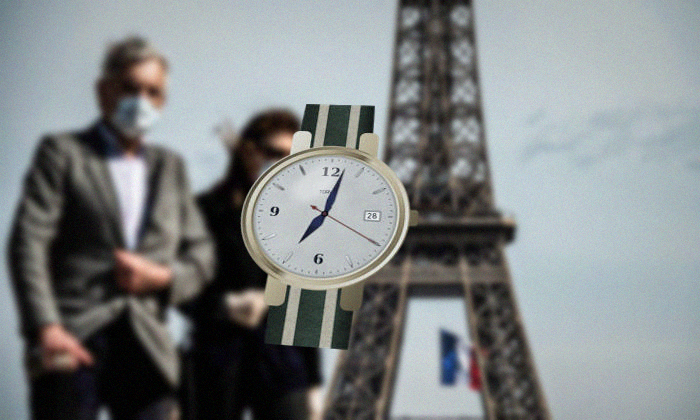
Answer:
**7:02:20**
